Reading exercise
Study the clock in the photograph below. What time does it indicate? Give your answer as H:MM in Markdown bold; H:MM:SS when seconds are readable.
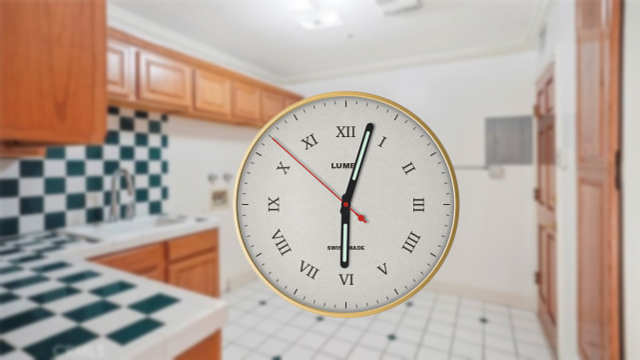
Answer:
**6:02:52**
